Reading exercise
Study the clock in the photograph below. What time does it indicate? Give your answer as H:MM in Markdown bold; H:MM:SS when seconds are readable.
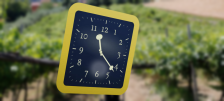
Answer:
**11:22**
